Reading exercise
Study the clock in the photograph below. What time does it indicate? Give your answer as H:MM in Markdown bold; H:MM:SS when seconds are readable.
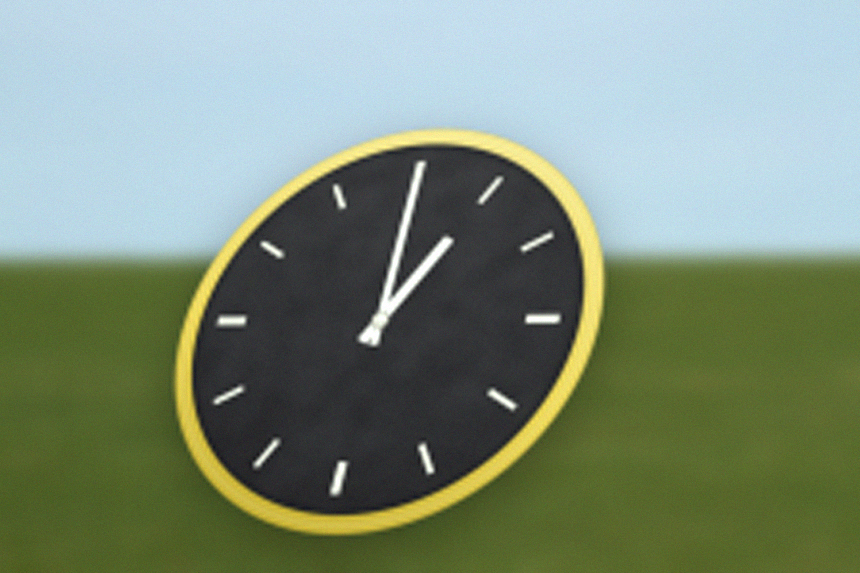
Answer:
**1:00**
